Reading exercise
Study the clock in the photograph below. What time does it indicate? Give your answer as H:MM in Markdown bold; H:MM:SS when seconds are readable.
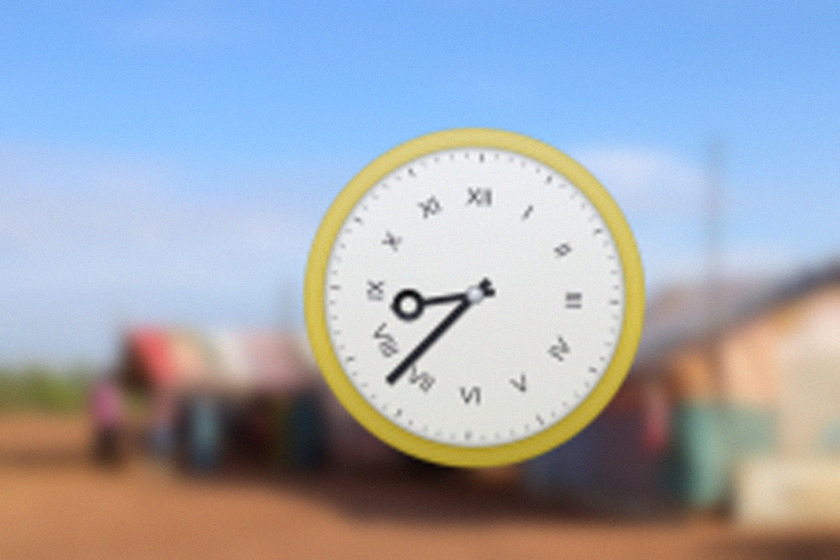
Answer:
**8:37**
